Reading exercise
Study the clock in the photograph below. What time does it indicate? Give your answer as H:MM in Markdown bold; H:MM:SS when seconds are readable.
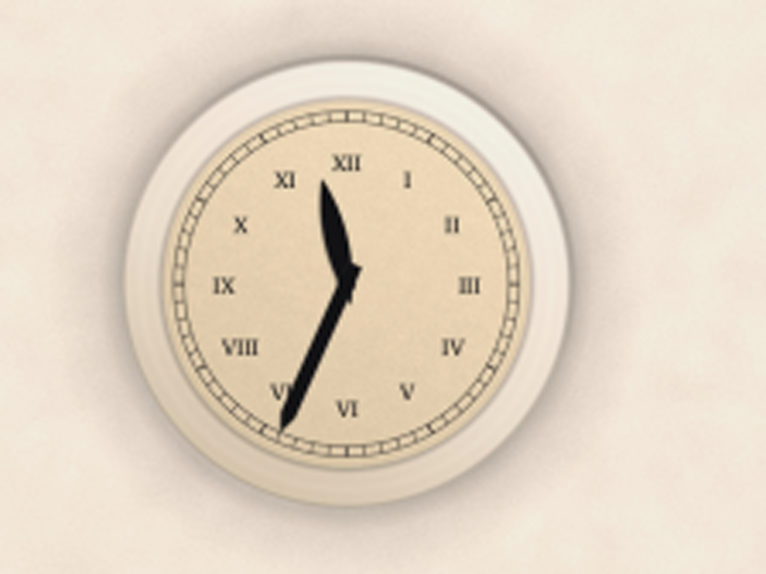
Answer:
**11:34**
